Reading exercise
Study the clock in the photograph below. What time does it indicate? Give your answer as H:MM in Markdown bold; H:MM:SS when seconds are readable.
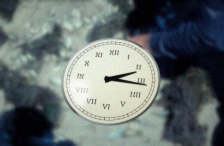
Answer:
**2:16**
